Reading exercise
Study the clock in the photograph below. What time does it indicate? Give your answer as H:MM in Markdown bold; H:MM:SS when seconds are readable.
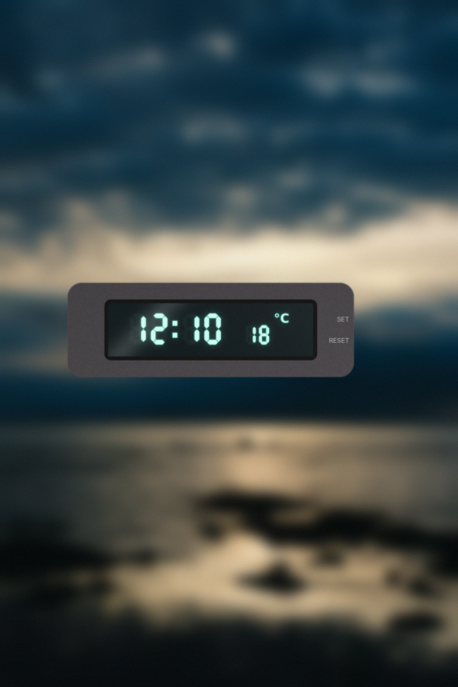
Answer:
**12:10**
